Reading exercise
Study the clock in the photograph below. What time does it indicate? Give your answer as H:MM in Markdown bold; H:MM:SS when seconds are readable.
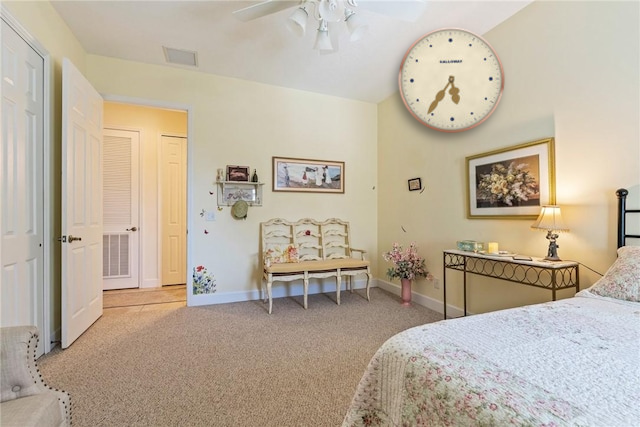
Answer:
**5:36**
